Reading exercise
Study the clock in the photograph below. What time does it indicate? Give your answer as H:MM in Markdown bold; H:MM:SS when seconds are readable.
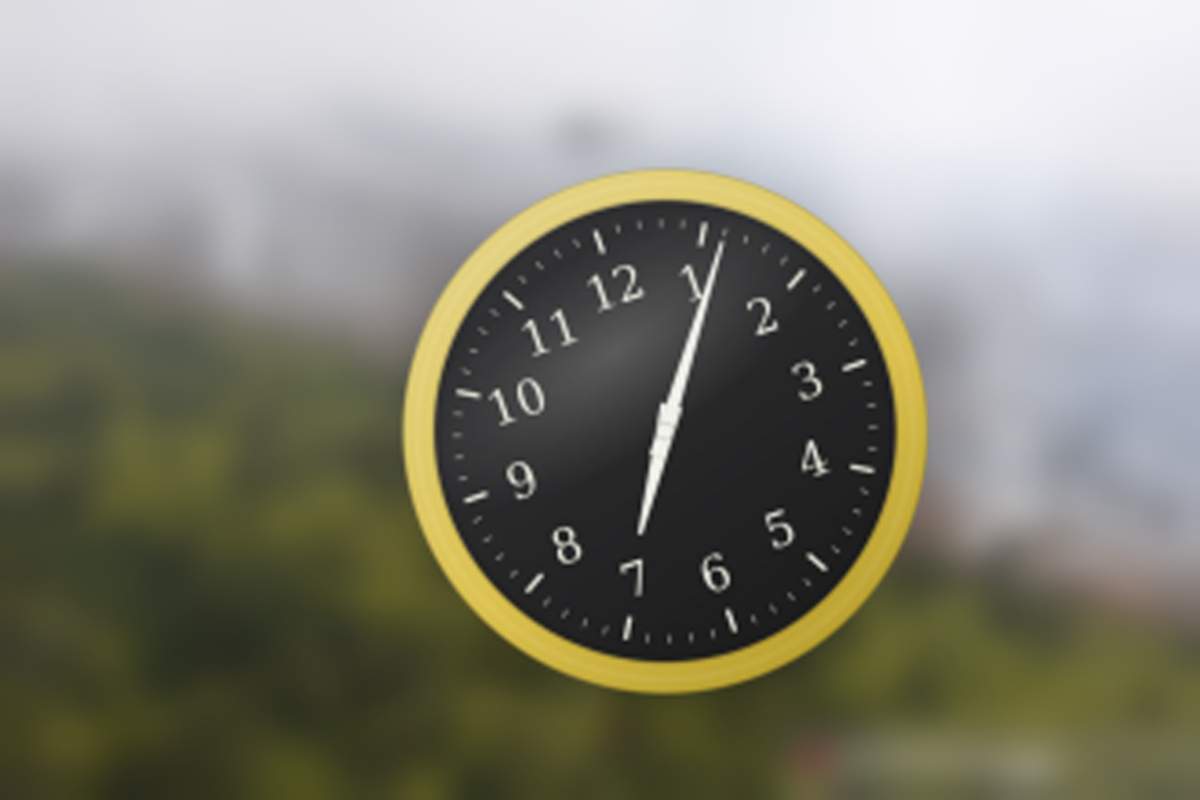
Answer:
**7:06**
